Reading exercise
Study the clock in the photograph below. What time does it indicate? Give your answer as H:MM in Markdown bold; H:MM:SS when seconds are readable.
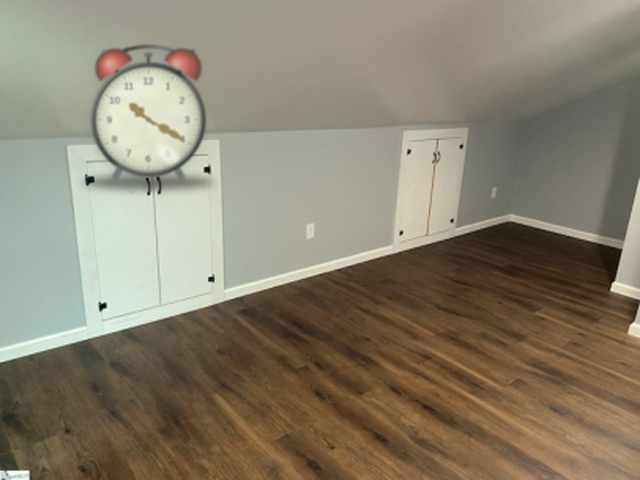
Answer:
**10:20**
